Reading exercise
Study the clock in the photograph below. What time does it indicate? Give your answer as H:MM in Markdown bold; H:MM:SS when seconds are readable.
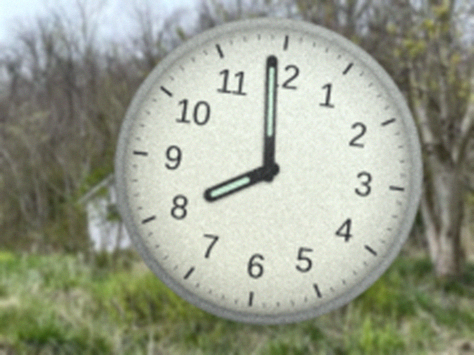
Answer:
**7:59**
